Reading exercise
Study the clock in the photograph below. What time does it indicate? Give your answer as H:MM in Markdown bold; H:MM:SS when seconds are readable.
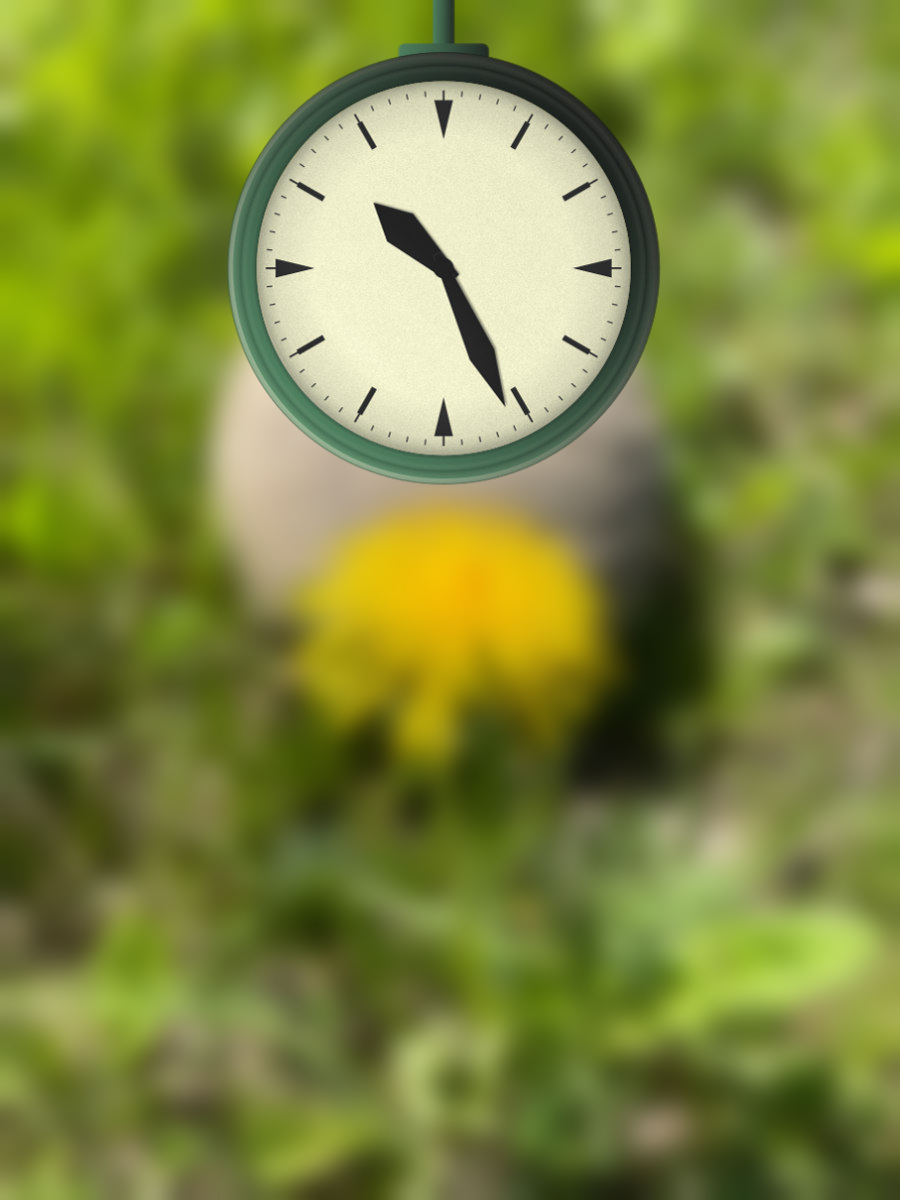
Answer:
**10:26**
